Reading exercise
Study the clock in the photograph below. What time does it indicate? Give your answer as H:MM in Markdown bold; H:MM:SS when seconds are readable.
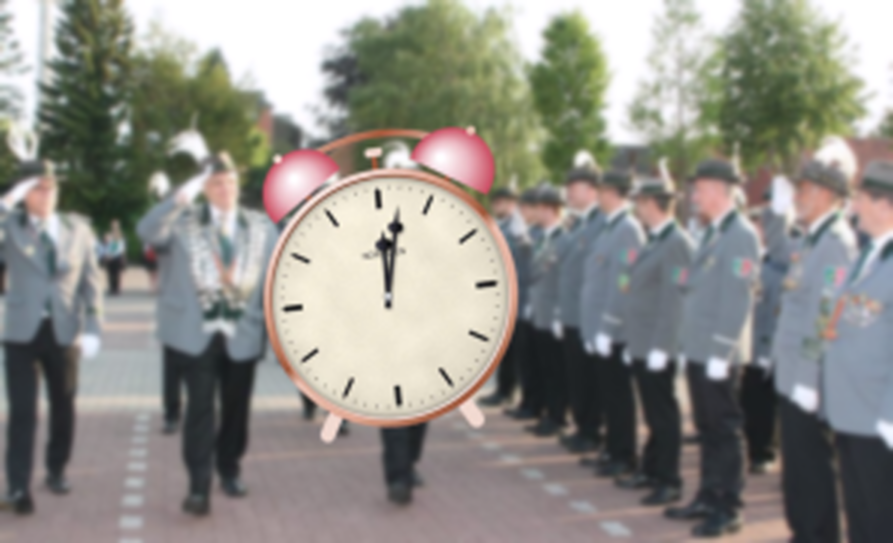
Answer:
**12:02**
